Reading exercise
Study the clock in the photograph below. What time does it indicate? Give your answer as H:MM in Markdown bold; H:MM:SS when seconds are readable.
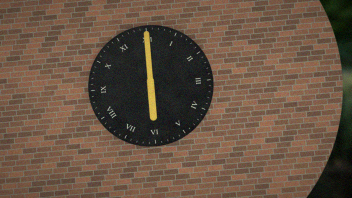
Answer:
**6:00**
